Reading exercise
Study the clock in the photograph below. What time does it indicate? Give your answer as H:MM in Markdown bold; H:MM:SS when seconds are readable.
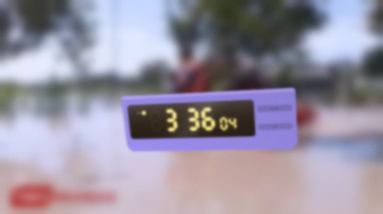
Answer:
**3:36:04**
